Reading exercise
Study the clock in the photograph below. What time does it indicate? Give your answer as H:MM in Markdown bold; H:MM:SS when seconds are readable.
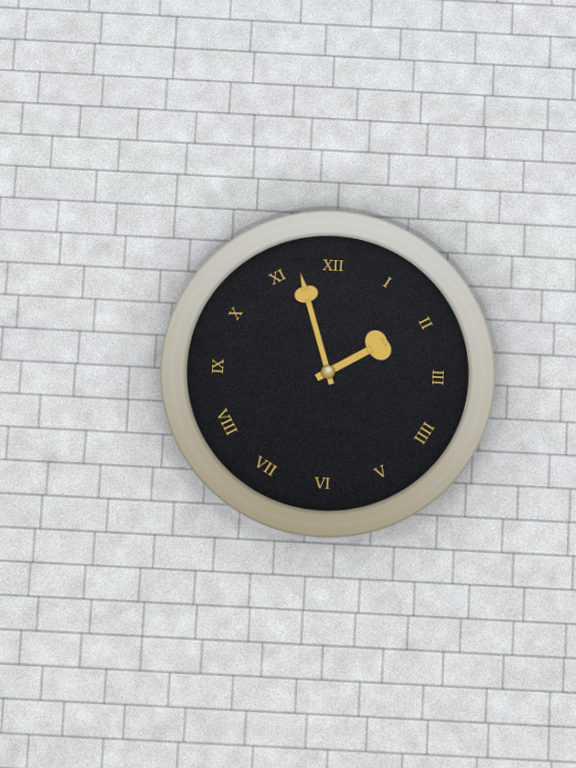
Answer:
**1:57**
